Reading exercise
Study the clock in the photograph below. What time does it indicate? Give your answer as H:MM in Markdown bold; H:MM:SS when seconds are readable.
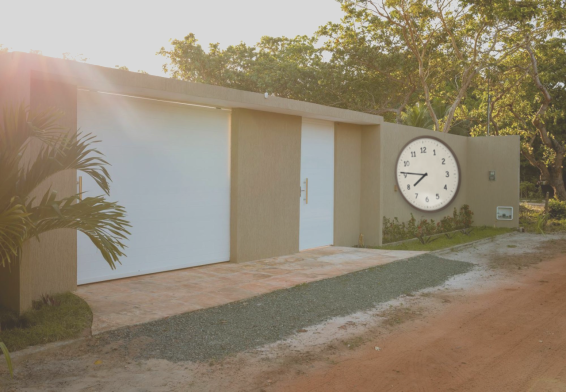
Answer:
**7:46**
